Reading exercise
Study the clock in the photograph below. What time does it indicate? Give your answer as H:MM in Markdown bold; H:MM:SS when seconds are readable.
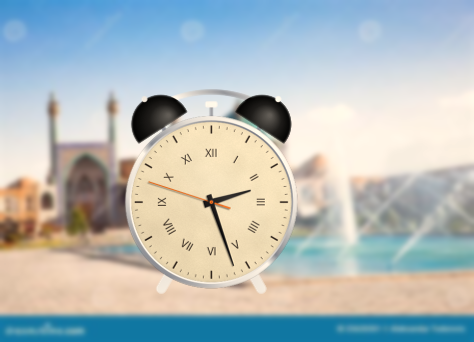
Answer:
**2:26:48**
